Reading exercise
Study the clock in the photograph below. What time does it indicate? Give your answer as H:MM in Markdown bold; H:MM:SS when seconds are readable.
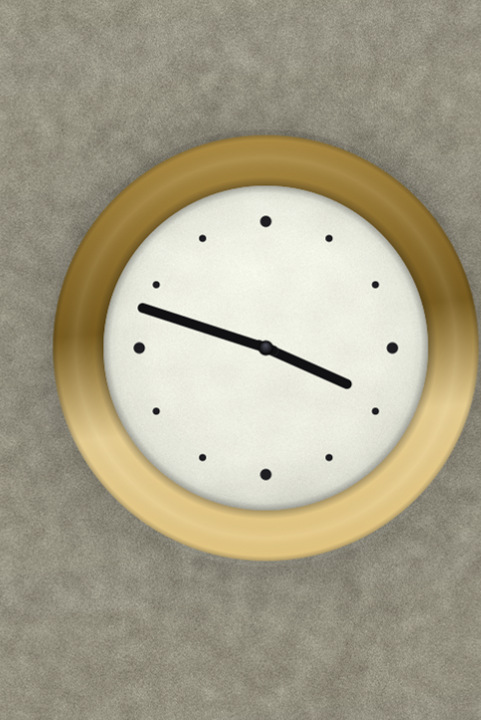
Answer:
**3:48**
